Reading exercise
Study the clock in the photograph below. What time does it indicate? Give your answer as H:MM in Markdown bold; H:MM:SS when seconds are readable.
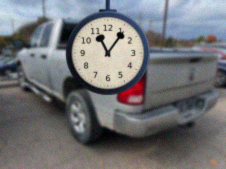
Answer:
**11:06**
